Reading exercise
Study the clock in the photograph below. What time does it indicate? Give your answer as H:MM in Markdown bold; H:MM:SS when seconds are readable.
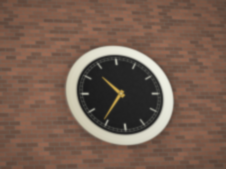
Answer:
**10:36**
